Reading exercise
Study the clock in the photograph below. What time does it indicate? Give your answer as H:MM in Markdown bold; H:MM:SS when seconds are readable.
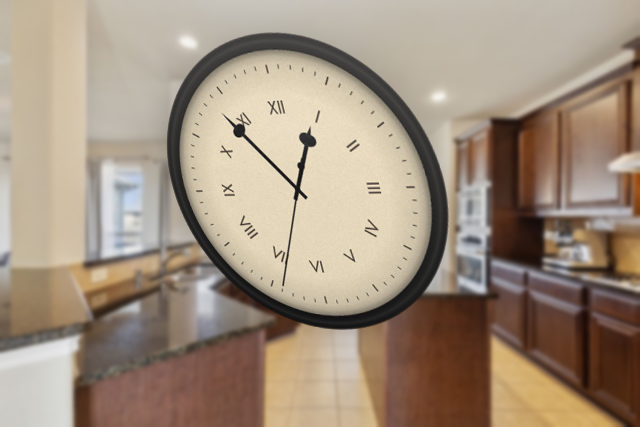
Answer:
**12:53:34**
